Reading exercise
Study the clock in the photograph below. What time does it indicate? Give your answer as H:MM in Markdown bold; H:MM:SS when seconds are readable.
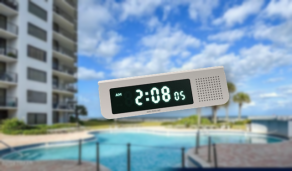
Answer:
**2:08:05**
